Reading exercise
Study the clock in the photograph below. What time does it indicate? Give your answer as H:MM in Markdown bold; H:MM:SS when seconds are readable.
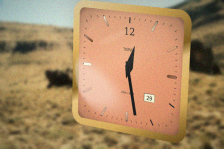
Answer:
**12:28**
